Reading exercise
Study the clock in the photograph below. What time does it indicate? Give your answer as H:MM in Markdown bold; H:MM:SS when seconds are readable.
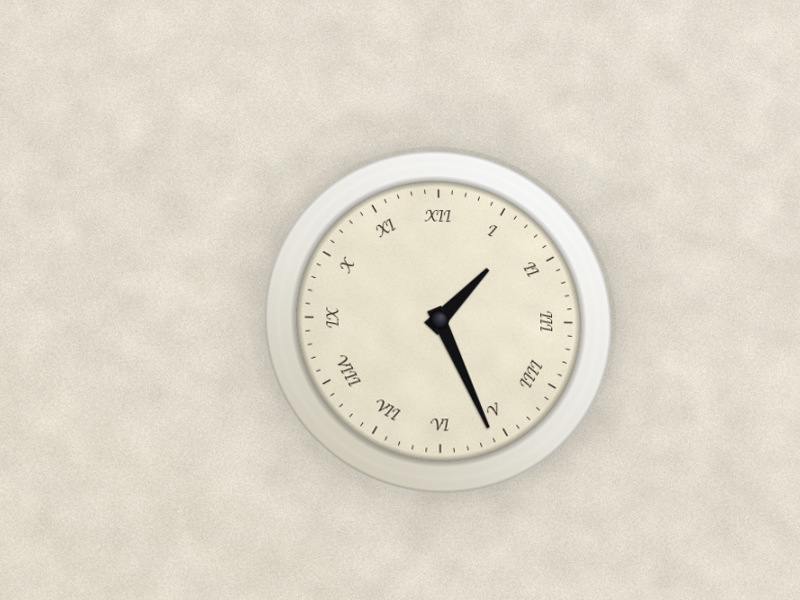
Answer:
**1:26**
